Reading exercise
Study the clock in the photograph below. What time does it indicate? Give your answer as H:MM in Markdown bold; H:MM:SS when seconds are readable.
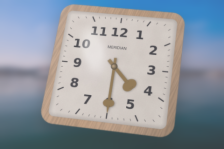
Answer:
**4:30**
